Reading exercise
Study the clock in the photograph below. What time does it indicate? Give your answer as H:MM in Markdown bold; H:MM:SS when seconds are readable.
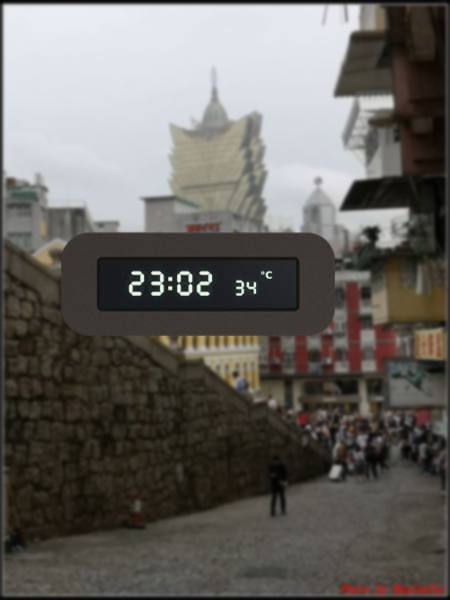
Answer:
**23:02**
